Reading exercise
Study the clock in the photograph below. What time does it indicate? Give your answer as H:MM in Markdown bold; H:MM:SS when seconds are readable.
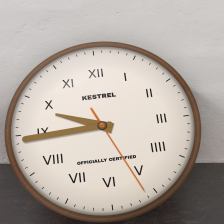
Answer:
**9:44:26**
